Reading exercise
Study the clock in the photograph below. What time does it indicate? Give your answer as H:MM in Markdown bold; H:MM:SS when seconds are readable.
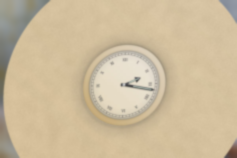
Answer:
**2:17**
